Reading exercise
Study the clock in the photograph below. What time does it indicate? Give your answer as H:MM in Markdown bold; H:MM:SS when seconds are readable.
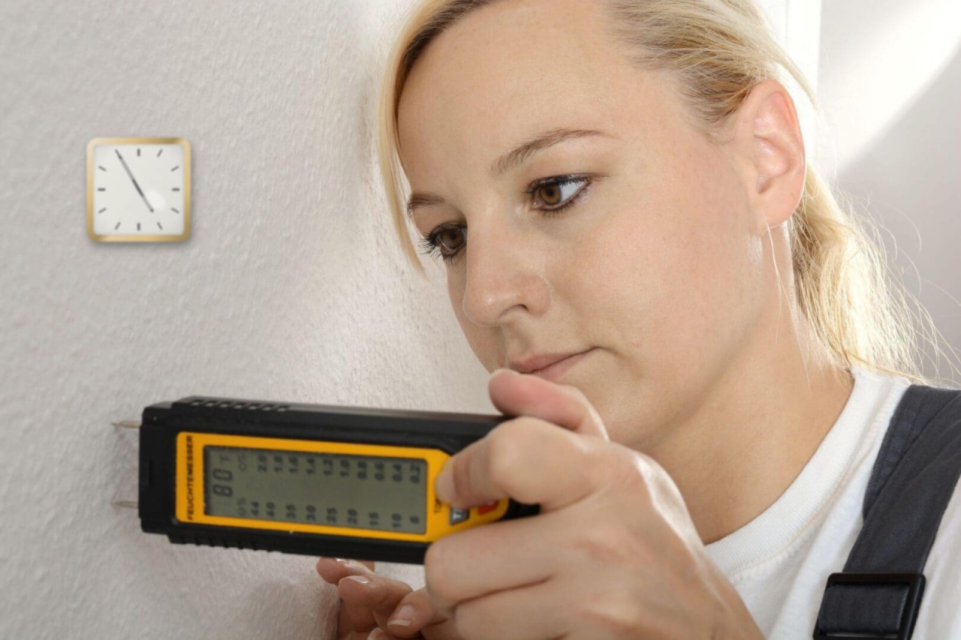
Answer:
**4:55**
